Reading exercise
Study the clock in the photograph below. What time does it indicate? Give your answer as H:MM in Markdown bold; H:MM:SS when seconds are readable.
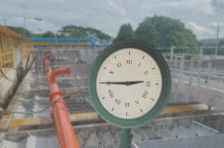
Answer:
**2:45**
